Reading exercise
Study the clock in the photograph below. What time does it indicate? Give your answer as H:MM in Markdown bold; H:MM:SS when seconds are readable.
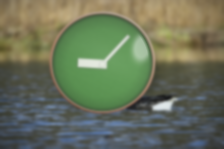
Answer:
**9:07**
